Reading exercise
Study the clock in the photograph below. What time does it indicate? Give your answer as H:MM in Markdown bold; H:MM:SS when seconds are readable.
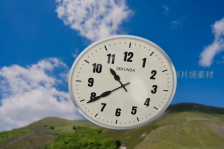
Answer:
**10:39**
